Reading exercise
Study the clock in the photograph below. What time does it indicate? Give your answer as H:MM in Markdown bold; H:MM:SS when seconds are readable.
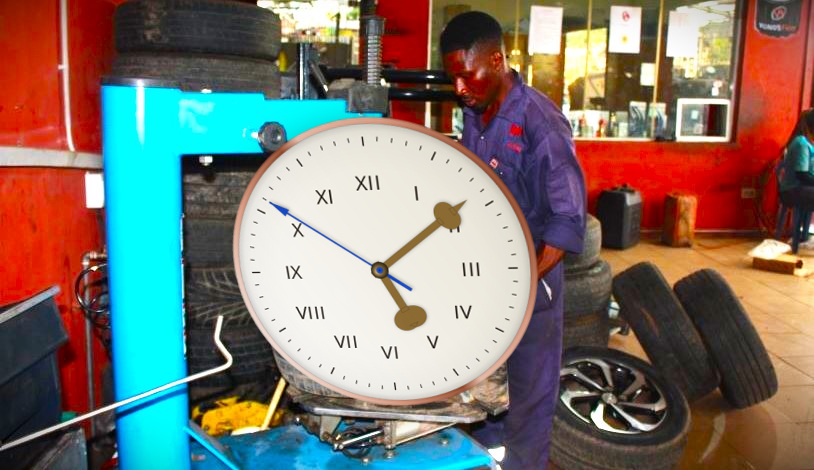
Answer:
**5:08:51**
